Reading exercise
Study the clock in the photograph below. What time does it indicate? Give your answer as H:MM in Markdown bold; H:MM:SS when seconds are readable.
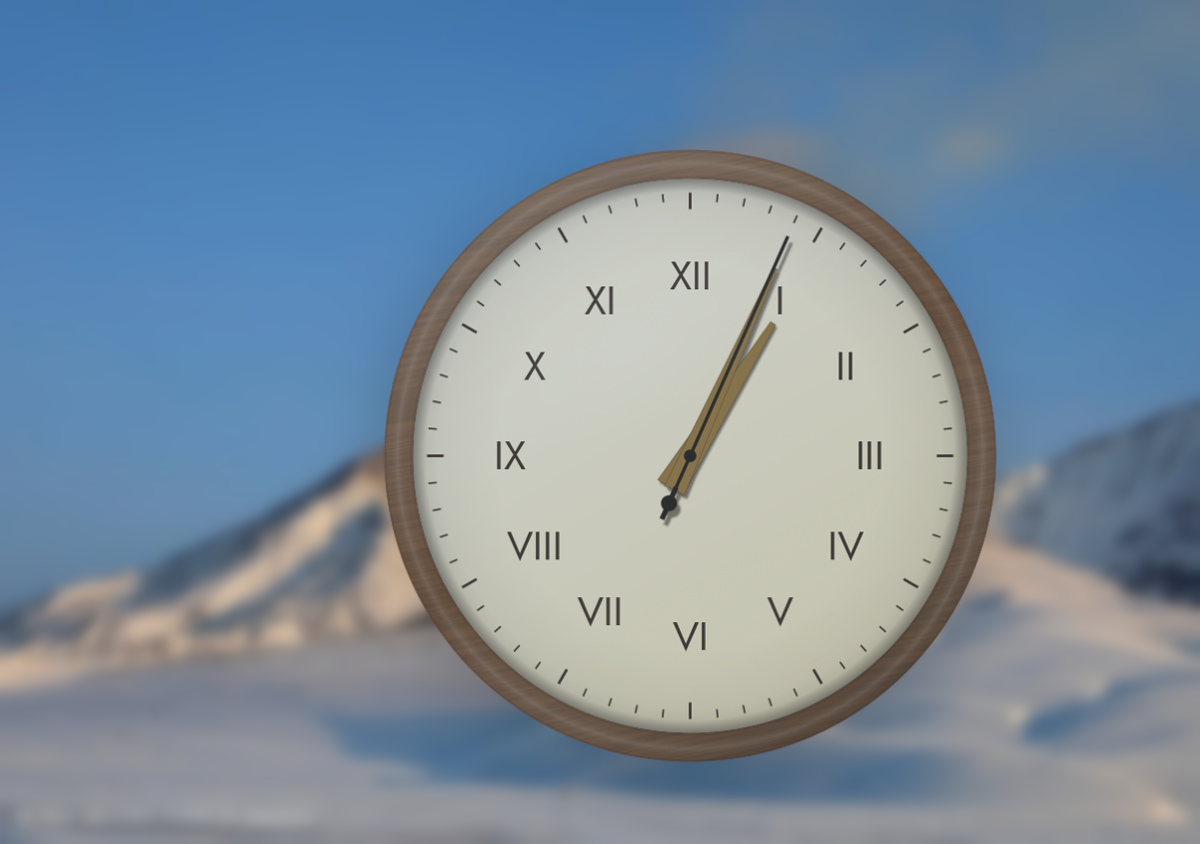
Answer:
**1:04:04**
